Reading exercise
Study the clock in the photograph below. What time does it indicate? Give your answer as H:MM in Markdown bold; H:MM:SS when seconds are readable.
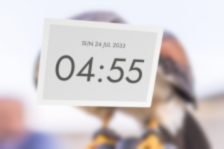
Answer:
**4:55**
